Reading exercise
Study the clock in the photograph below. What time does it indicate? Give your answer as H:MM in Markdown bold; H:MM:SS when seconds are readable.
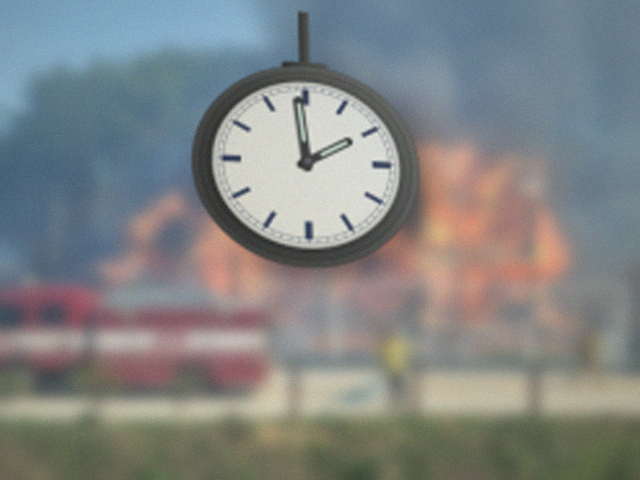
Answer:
**1:59**
